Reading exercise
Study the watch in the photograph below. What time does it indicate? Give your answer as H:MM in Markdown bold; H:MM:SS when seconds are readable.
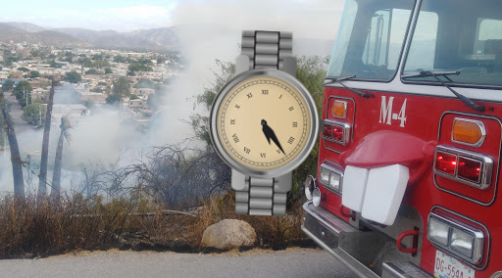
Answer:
**5:24**
